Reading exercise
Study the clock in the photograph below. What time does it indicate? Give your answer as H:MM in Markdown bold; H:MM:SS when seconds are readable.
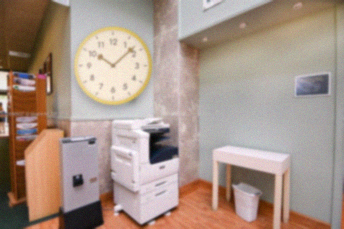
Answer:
**10:08**
